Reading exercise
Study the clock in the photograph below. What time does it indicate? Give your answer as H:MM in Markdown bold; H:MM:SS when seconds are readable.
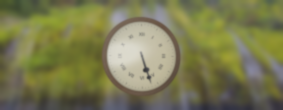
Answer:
**5:27**
